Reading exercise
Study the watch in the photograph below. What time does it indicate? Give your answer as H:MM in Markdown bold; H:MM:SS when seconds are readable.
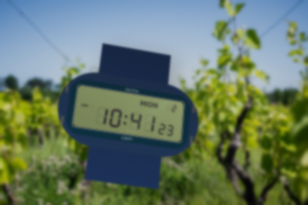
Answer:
**10:41**
